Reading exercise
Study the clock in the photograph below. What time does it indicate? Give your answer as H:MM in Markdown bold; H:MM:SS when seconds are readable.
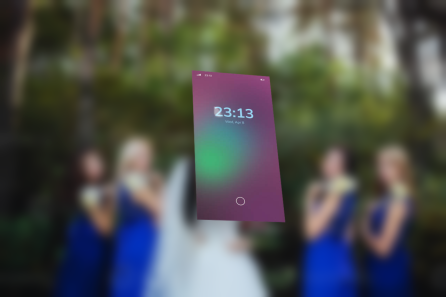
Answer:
**23:13**
